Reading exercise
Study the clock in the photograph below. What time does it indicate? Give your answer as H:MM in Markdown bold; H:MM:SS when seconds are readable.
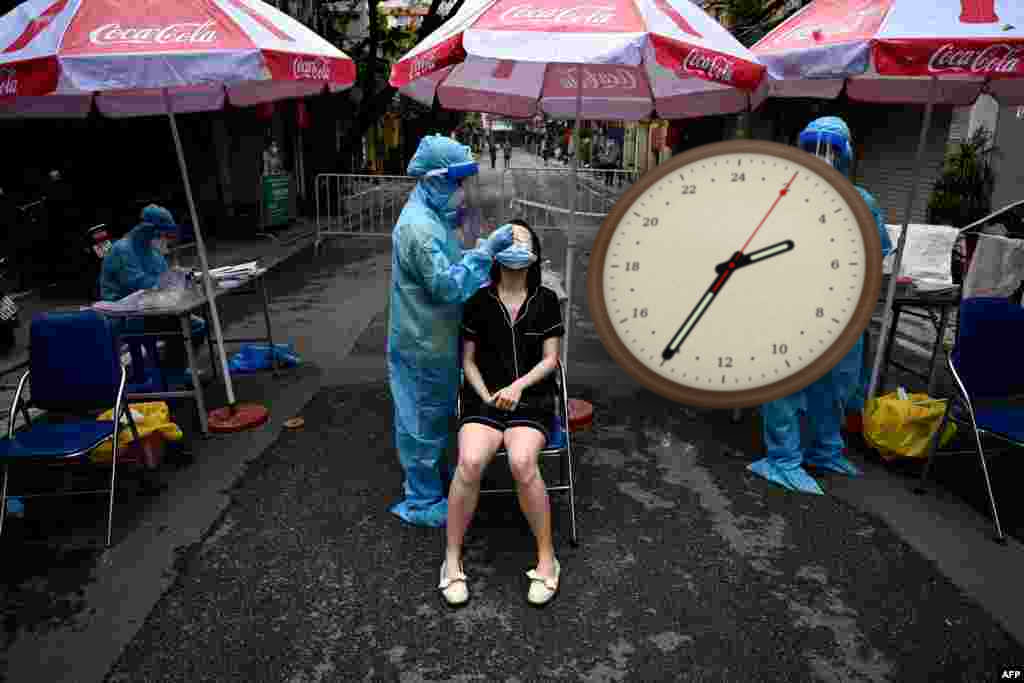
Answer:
**4:35:05**
